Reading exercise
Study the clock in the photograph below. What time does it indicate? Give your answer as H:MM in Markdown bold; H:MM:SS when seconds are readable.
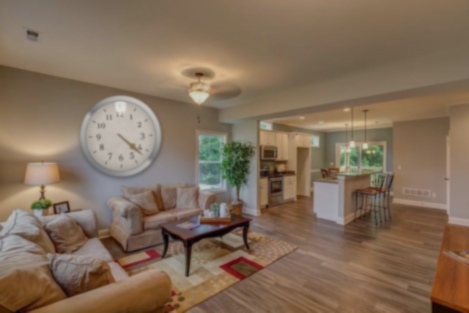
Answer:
**4:22**
